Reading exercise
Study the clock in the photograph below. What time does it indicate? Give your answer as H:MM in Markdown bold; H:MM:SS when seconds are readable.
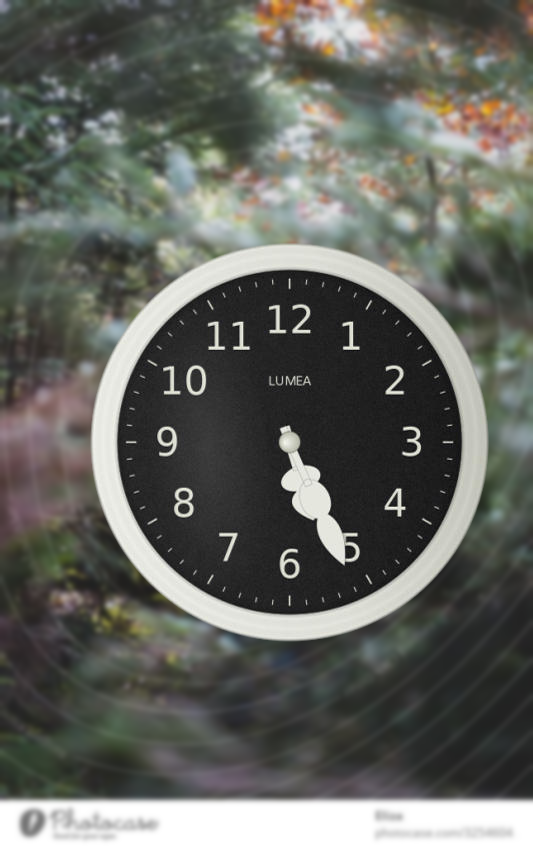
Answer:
**5:26**
